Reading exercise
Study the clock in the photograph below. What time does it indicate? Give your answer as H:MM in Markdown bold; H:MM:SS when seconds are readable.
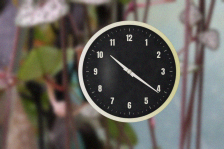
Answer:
**10:21**
